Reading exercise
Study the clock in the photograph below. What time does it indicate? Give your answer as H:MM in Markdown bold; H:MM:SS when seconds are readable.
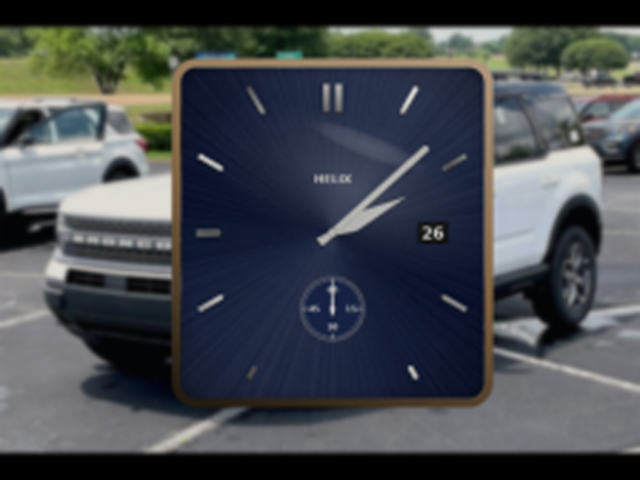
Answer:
**2:08**
